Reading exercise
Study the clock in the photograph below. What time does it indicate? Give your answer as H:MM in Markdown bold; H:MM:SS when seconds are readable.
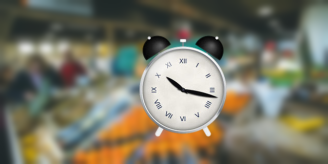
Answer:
**10:17**
